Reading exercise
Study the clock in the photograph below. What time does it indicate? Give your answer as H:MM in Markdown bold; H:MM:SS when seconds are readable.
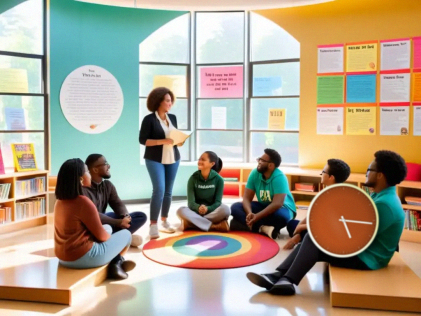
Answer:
**5:16**
